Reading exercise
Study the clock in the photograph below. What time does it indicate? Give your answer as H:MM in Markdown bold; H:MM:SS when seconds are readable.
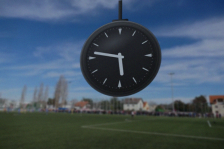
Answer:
**5:47**
